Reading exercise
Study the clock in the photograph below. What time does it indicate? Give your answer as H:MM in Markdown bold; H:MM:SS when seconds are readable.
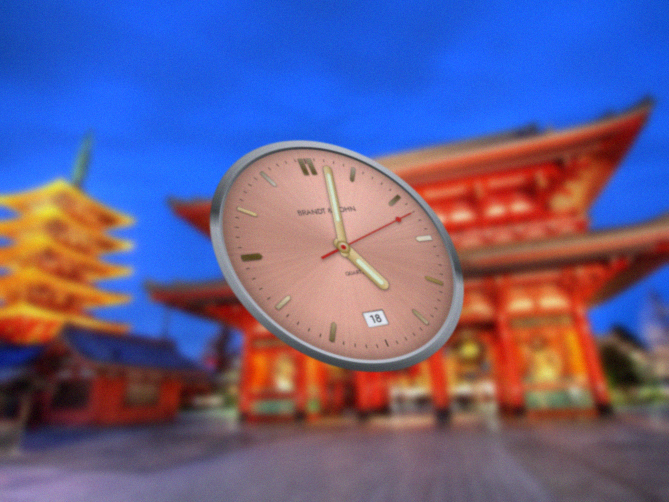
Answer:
**5:02:12**
